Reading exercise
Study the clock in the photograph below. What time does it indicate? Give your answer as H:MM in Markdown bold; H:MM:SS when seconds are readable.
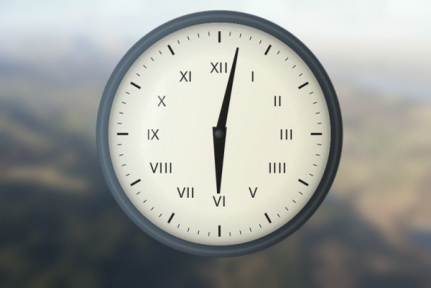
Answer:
**6:02**
